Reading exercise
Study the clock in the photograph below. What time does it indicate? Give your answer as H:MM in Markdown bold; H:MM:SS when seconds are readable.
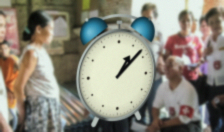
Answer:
**1:08**
